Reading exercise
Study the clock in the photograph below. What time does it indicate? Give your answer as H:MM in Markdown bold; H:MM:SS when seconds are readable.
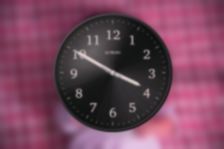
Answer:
**3:50**
